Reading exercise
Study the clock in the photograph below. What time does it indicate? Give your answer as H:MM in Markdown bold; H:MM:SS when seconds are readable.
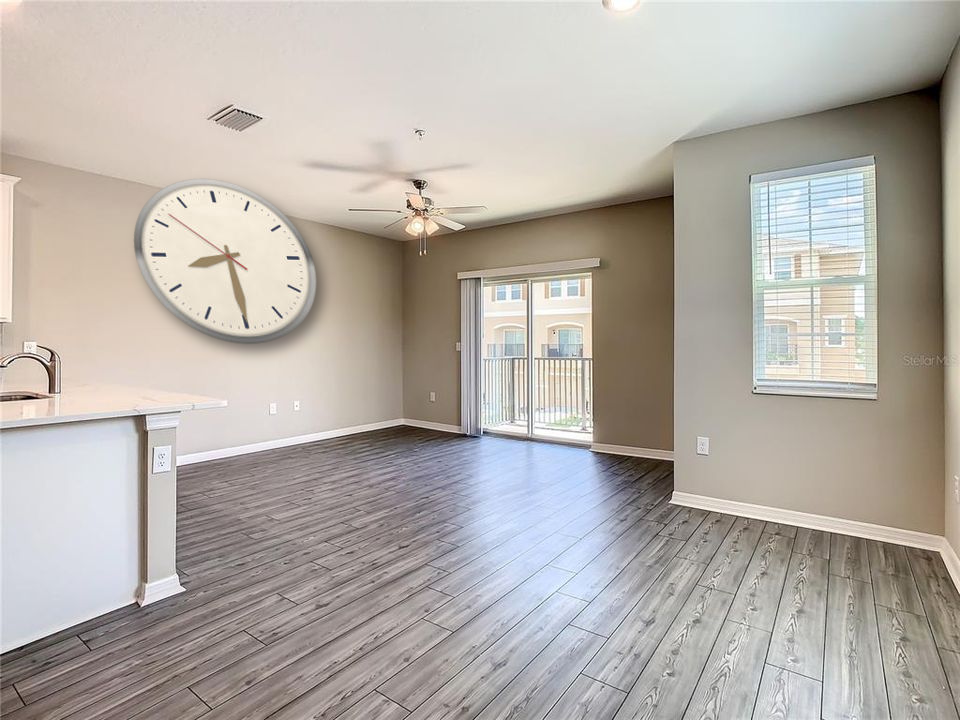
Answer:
**8:29:52**
